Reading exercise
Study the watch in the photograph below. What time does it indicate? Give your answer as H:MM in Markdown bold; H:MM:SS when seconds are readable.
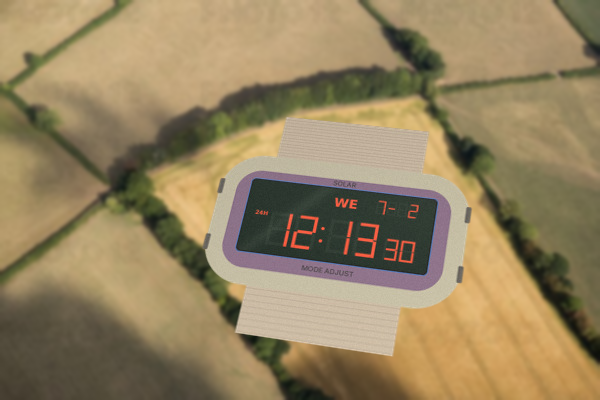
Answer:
**12:13:30**
